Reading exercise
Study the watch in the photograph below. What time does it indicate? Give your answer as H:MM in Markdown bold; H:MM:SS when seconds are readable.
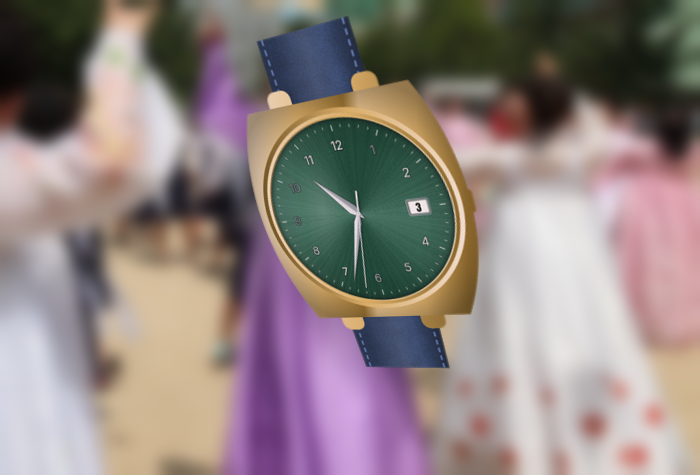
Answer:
**10:33:32**
